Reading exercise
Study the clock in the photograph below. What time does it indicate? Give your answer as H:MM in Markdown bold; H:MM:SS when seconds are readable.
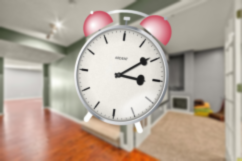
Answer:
**3:09**
